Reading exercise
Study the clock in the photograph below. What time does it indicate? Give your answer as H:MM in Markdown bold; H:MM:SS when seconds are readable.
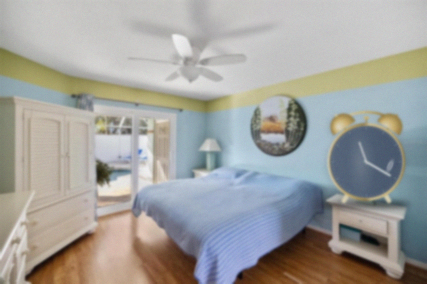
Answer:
**11:20**
